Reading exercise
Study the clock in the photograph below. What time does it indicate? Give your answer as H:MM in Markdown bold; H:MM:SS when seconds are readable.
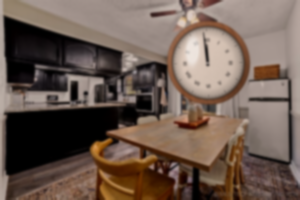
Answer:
**11:59**
